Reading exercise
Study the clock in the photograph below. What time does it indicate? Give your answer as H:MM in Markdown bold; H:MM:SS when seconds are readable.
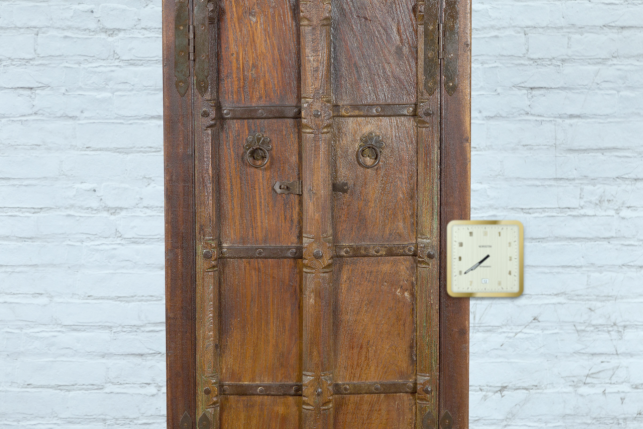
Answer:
**7:39**
